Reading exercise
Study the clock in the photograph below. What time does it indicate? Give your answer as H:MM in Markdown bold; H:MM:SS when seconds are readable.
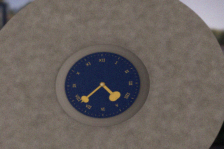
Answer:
**4:38**
